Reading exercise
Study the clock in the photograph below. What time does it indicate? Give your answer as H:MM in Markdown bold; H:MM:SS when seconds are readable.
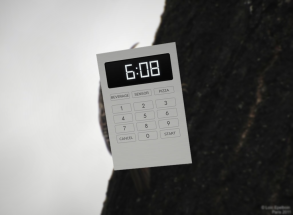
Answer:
**6:08**
